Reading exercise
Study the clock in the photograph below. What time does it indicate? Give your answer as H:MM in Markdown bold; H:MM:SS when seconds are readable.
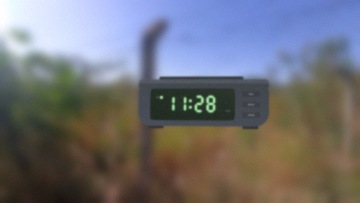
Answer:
**11:28**
